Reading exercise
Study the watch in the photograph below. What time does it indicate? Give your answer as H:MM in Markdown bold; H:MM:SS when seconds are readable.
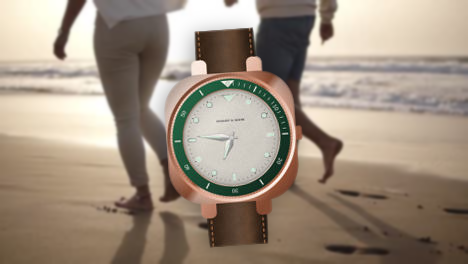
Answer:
**6:46**
